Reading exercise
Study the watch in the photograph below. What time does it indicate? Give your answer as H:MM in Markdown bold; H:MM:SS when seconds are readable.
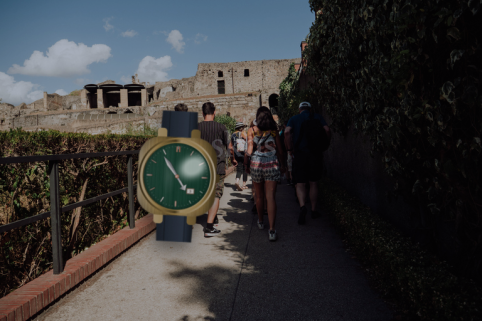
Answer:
**4:54**
